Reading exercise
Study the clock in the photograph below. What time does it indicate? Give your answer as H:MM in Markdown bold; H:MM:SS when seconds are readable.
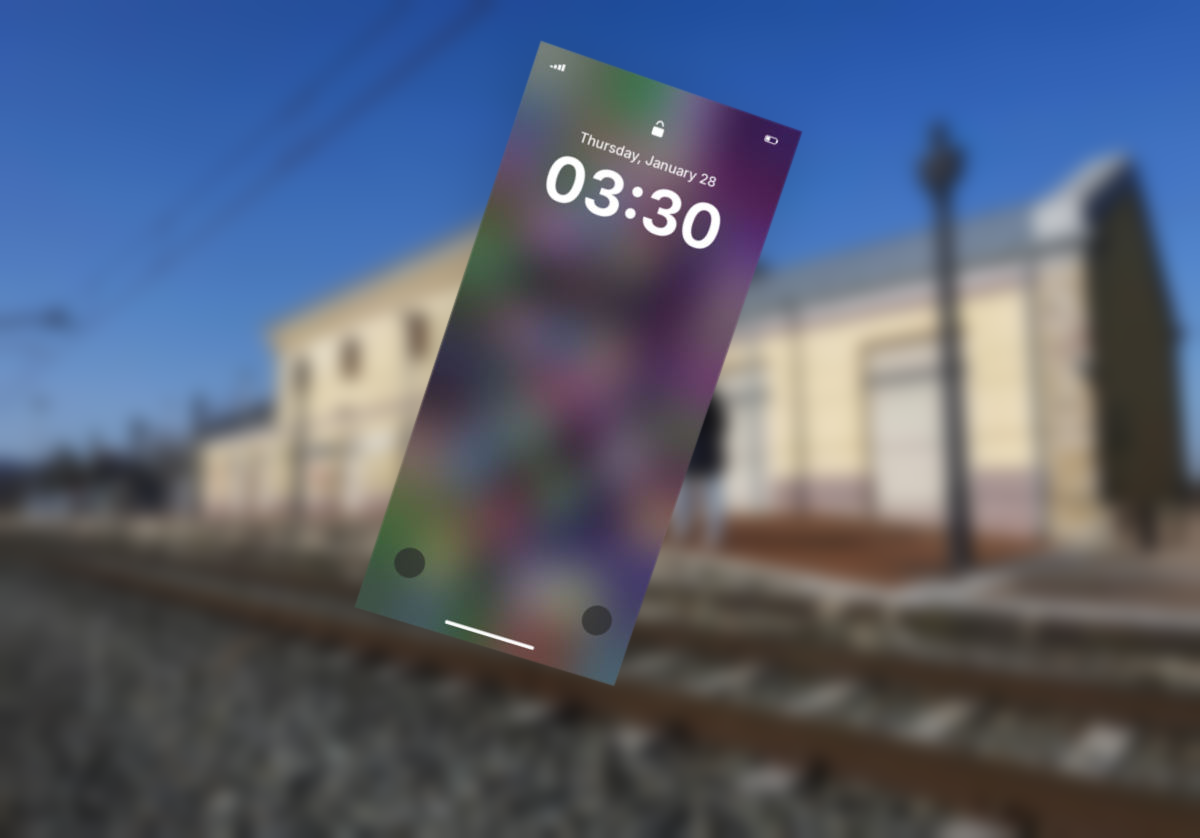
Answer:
**3:30**
